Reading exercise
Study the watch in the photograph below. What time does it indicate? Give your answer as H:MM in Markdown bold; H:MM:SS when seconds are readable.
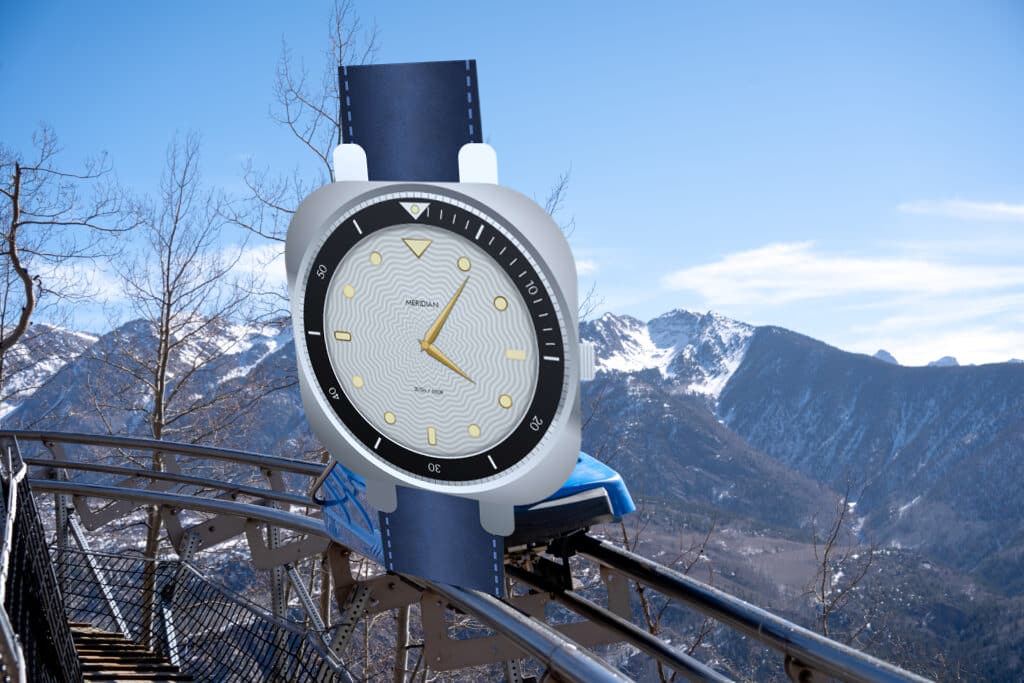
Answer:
**4:06**
